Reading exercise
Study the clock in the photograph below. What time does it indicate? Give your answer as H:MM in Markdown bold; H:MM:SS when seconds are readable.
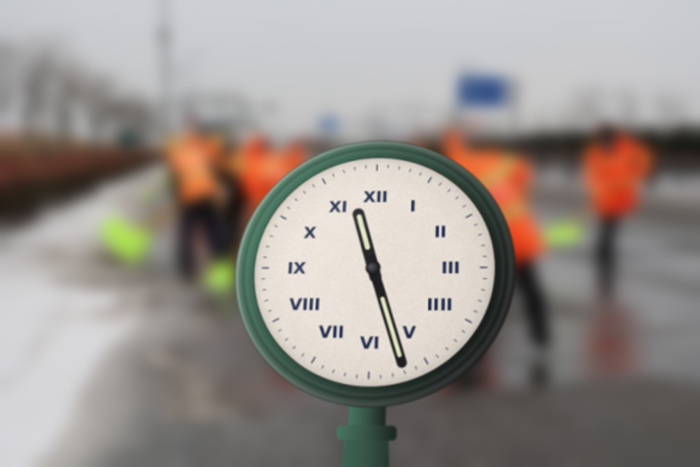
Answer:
**11:27**
